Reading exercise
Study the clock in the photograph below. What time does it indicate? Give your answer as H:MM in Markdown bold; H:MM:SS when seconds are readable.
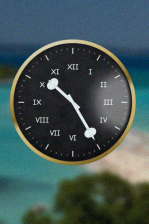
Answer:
**10:25**
